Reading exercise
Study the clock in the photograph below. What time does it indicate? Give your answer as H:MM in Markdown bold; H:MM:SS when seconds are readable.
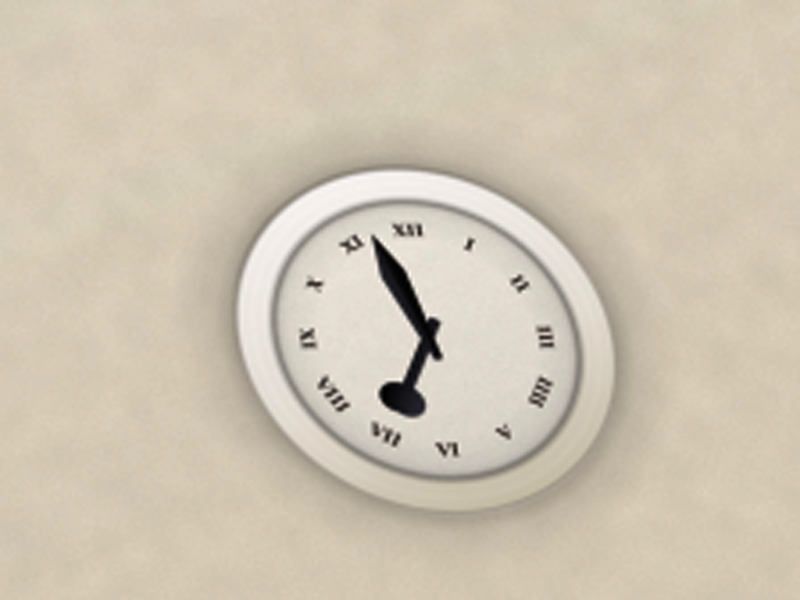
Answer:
**6:57**
